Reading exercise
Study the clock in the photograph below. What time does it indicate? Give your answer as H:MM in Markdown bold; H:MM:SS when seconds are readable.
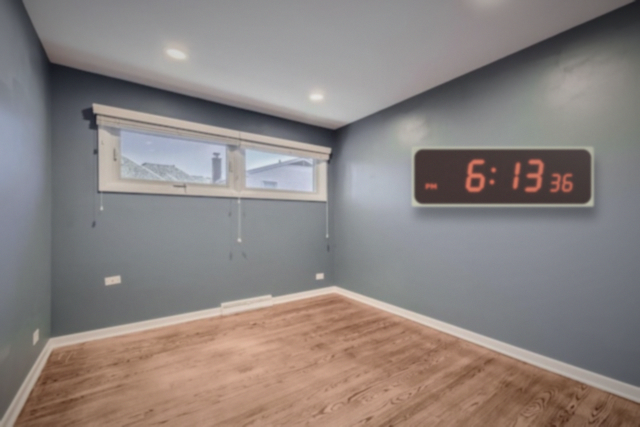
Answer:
**6:13:36**
